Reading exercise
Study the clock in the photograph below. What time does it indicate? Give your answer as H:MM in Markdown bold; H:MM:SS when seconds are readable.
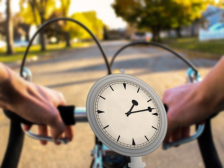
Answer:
**1:13**
